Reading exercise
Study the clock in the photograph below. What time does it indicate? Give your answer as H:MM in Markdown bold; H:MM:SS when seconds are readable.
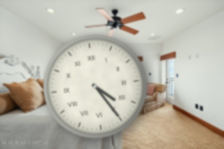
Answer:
**4:25**
